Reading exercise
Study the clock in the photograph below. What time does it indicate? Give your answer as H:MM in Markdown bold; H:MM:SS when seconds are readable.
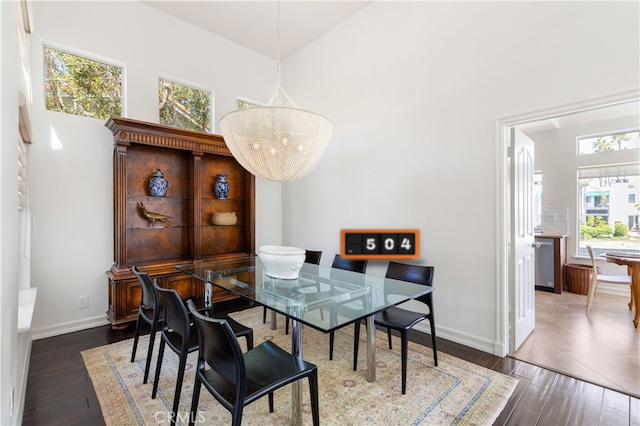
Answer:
**5:04**
